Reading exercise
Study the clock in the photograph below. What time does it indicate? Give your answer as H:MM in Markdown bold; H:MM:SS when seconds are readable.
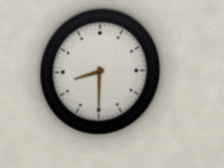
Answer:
**8:30**
